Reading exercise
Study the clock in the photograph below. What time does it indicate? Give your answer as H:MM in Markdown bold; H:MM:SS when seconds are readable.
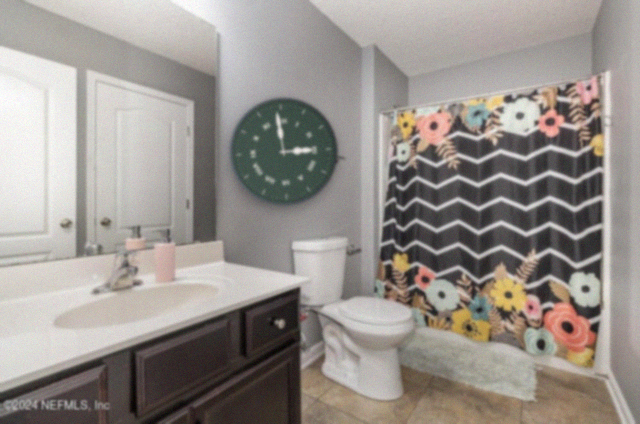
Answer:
**2:59**
